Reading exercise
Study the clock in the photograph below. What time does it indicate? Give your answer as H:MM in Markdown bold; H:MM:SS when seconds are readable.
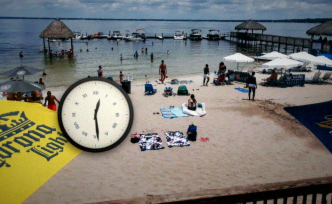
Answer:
**12:29**
